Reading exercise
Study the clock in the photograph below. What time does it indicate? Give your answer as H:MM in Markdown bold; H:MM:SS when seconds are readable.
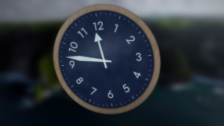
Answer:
**11:47**
